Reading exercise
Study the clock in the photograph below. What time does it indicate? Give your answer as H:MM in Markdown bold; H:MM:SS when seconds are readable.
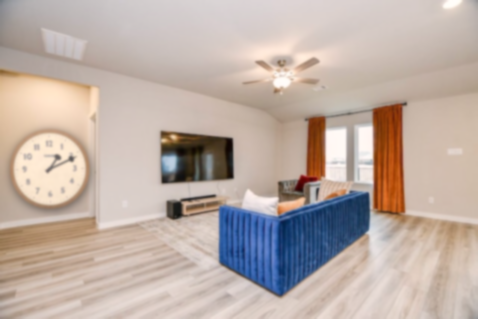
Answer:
**1:11**
